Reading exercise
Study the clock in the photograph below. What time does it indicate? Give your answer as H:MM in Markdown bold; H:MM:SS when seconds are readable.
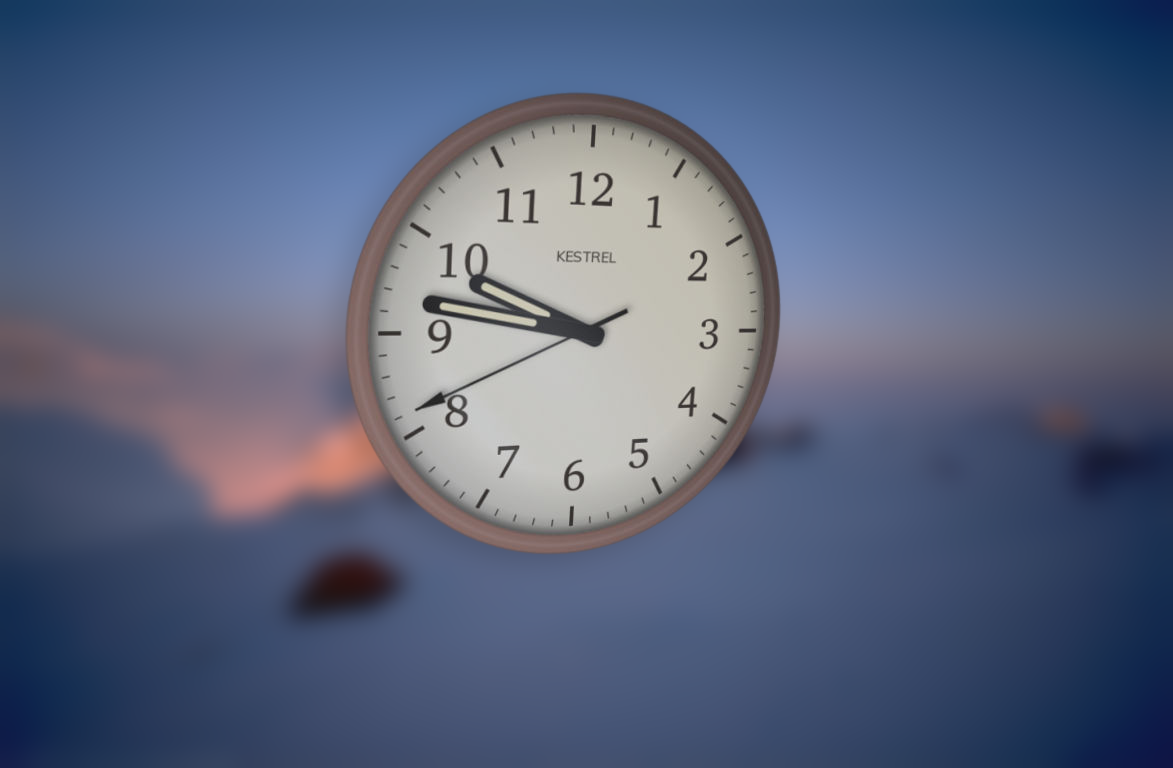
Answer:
**9:46:41**
